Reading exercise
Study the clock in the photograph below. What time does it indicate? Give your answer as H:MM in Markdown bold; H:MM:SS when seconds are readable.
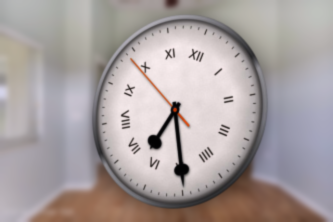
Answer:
**6:24:49**
